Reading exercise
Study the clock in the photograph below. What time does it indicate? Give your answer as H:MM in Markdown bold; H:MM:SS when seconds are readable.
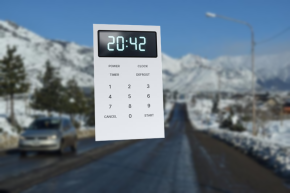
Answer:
**20:42**
